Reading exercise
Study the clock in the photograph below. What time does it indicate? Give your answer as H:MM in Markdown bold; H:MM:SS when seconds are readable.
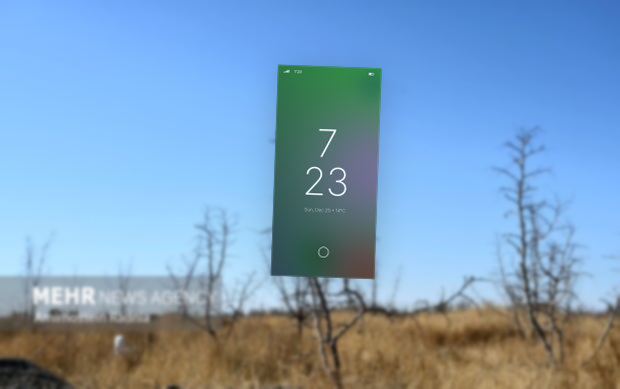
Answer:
**7:23**
